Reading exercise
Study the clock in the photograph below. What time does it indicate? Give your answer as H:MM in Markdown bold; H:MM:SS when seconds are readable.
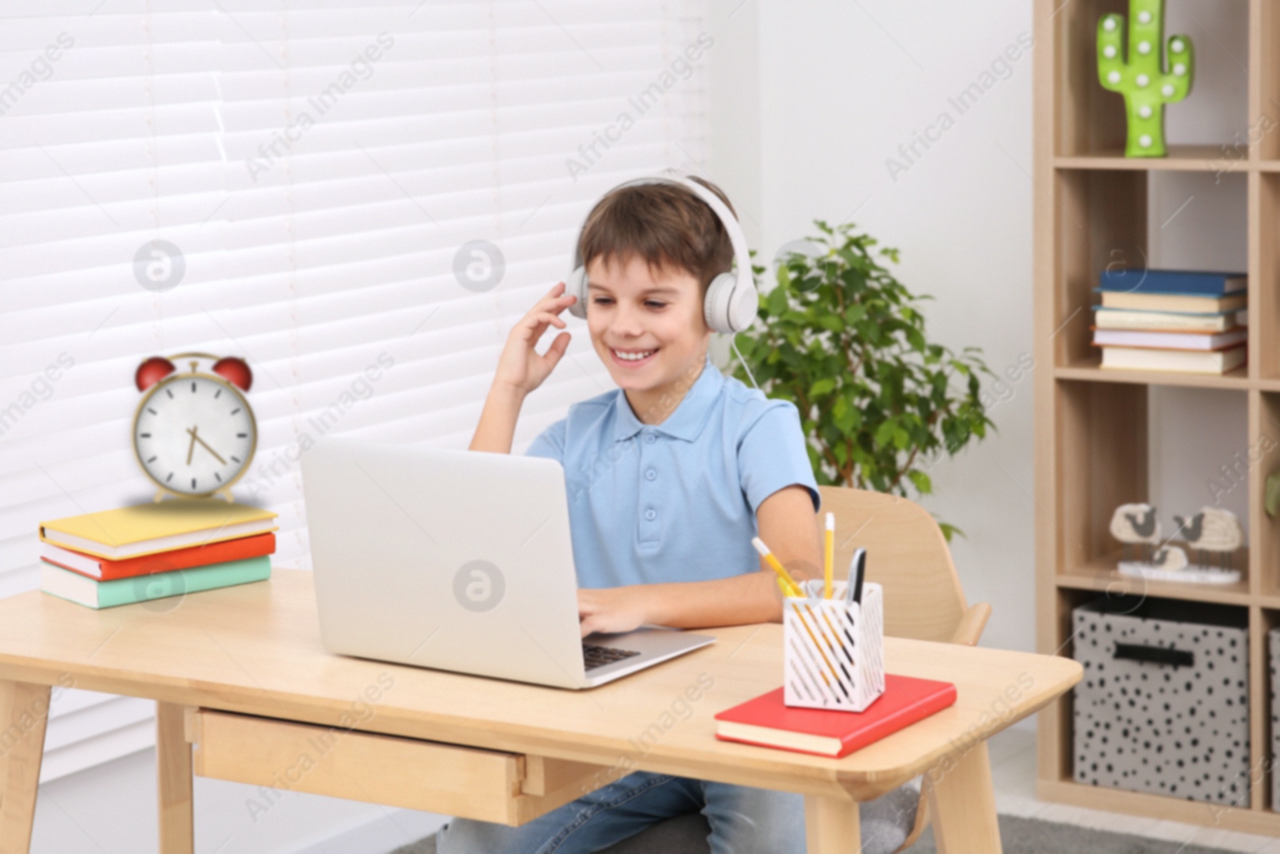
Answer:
**6:22**
